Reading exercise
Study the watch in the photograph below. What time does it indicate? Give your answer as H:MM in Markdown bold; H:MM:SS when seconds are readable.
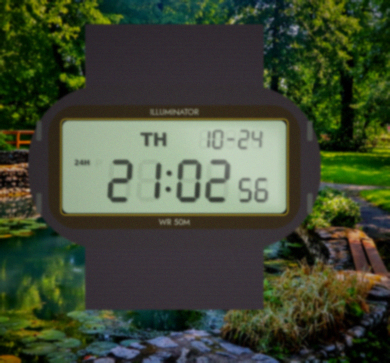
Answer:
**21:02:56**
